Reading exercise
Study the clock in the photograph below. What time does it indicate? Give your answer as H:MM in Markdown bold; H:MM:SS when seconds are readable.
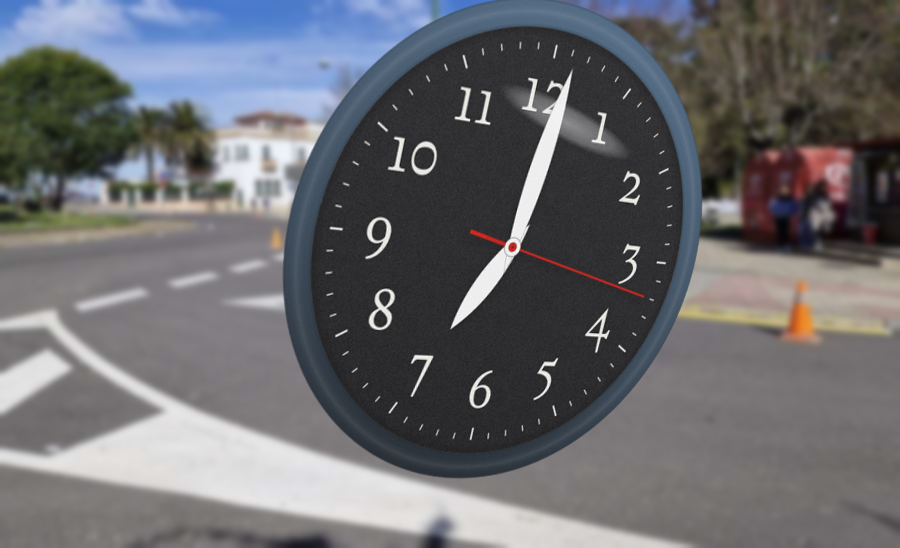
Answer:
**7:01:17**
